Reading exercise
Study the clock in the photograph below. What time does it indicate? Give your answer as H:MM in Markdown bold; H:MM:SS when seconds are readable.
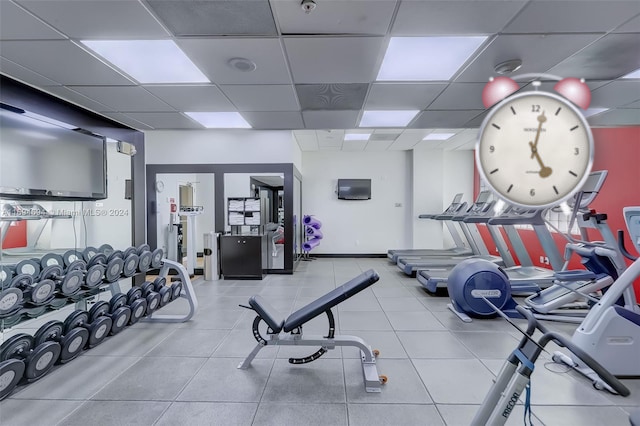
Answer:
**5:02**
